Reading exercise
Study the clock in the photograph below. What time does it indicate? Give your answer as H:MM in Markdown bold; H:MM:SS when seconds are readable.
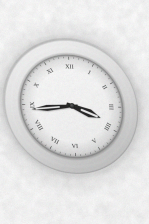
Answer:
**3:44**
